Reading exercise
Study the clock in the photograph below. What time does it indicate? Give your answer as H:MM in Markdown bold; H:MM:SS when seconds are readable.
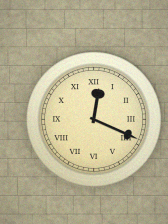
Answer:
**12:19**
